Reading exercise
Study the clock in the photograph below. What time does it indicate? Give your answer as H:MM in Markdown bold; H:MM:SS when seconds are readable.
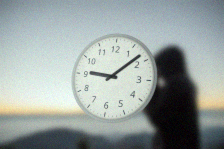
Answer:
**9:08**
